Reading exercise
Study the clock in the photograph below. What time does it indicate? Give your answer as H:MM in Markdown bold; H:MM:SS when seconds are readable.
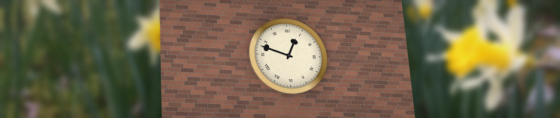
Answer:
**12:48**
